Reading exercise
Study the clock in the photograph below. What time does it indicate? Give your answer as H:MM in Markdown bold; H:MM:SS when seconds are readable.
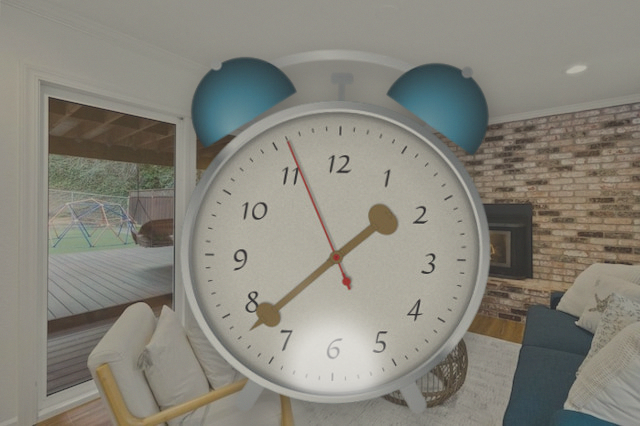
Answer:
**1:37:56**
